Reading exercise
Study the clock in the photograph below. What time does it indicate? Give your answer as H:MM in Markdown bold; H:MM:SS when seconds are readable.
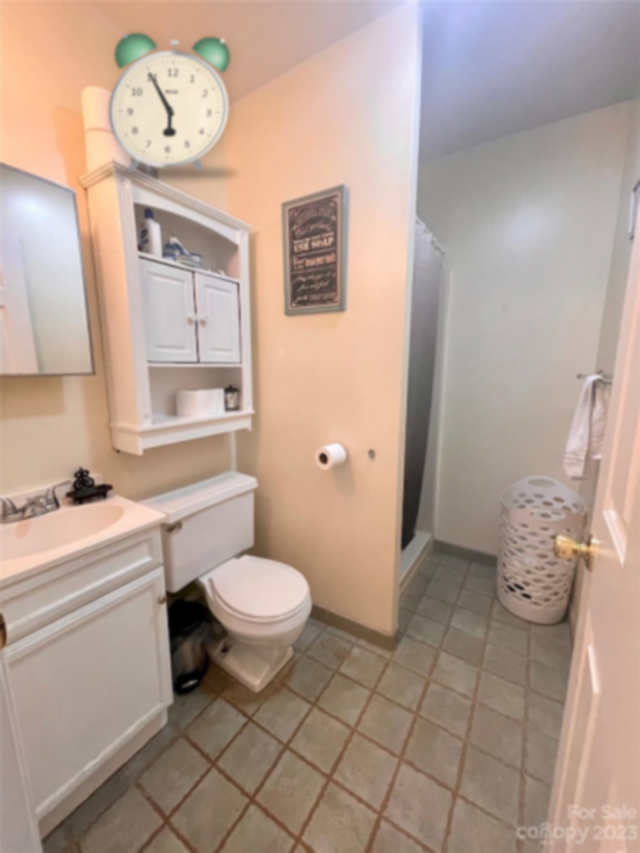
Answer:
**5:55**
